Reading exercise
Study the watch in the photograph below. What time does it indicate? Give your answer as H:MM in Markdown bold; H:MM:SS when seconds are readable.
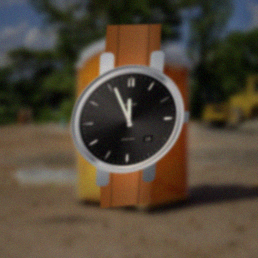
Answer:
**11:56**
